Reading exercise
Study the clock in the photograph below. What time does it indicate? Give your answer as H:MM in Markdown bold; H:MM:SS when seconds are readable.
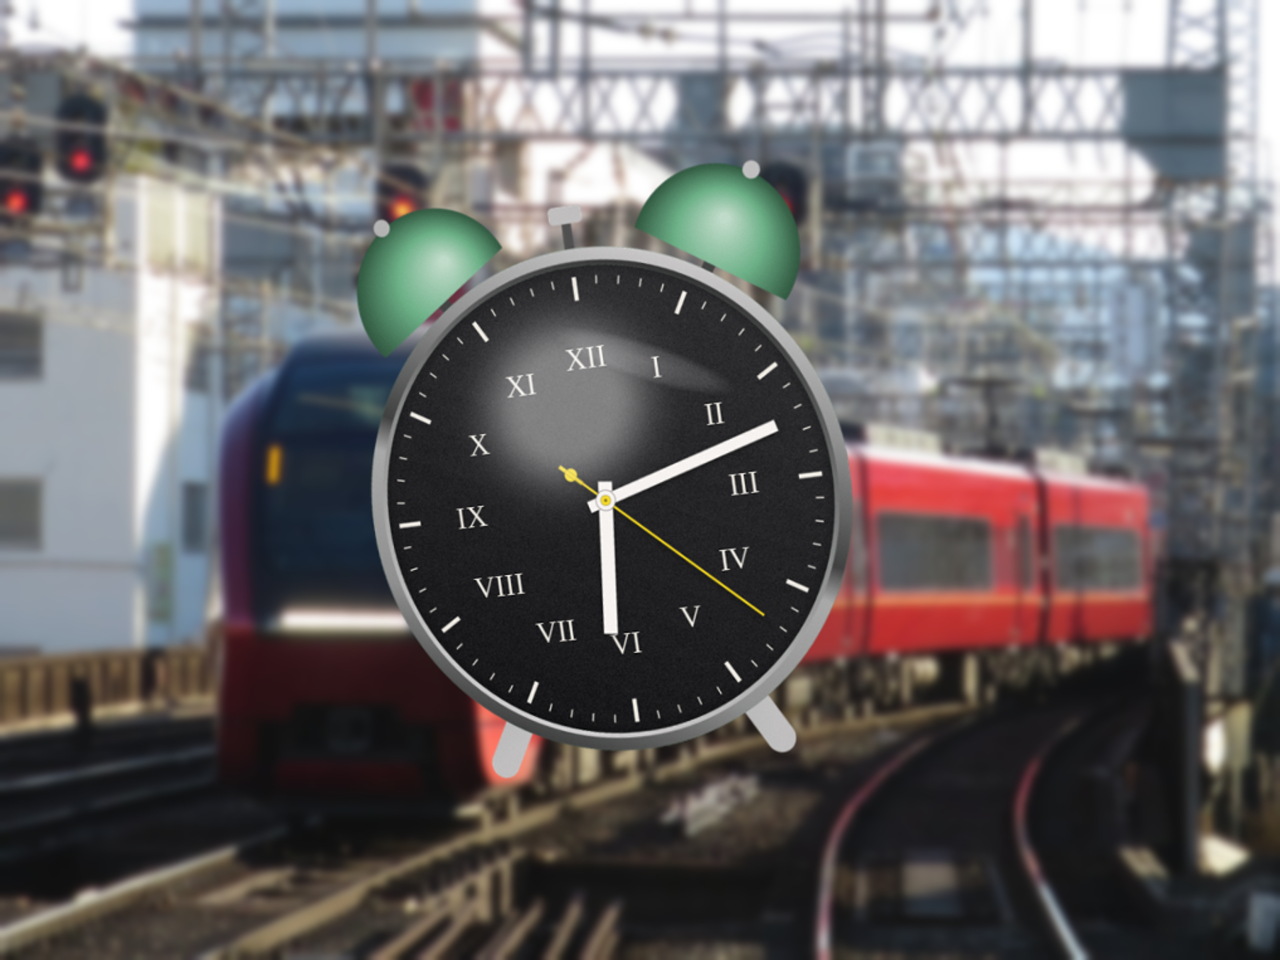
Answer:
**6:12:22**
